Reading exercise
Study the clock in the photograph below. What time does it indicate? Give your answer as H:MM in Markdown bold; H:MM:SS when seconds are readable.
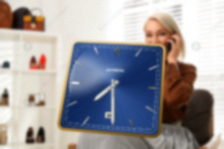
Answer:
**7:29**
